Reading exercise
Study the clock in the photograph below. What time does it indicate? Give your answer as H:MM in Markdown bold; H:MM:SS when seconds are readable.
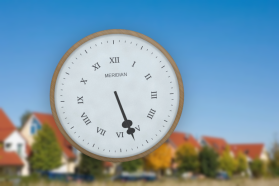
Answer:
**5:27**
